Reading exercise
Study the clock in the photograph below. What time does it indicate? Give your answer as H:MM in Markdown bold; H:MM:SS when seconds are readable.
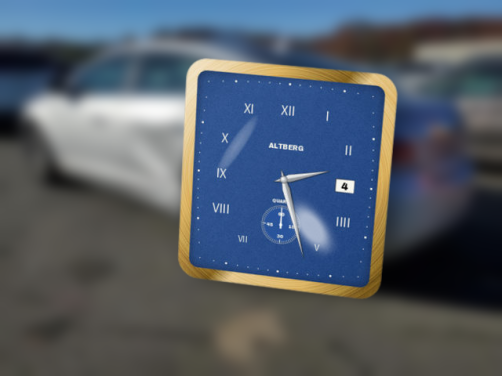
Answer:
**2:27**
